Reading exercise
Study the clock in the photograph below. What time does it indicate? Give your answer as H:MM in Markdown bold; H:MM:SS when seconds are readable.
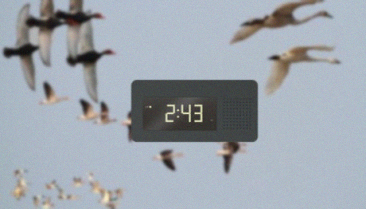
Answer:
**2:43**
